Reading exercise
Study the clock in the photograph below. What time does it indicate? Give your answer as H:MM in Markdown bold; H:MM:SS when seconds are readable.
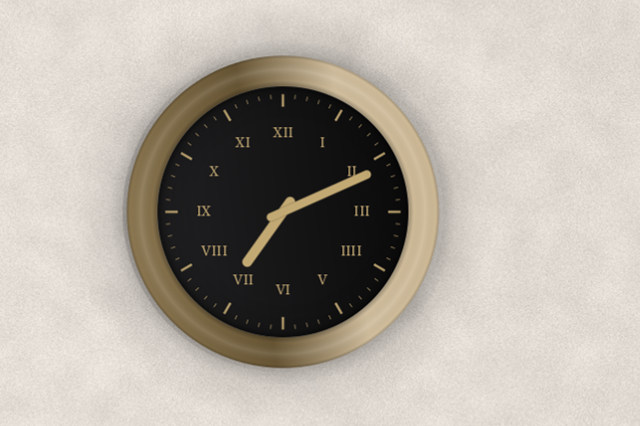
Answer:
**7:11**
